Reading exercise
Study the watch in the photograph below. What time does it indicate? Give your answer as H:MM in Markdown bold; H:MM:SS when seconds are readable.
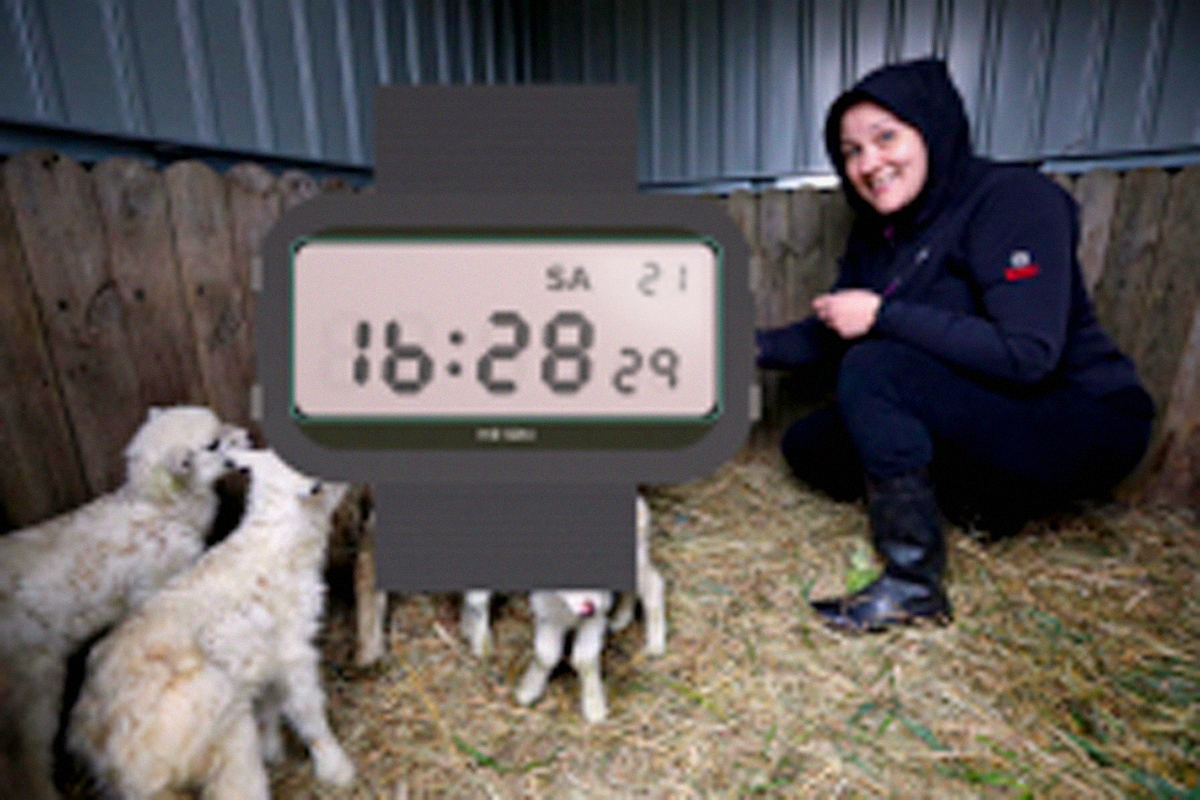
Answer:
**16:28:29**
